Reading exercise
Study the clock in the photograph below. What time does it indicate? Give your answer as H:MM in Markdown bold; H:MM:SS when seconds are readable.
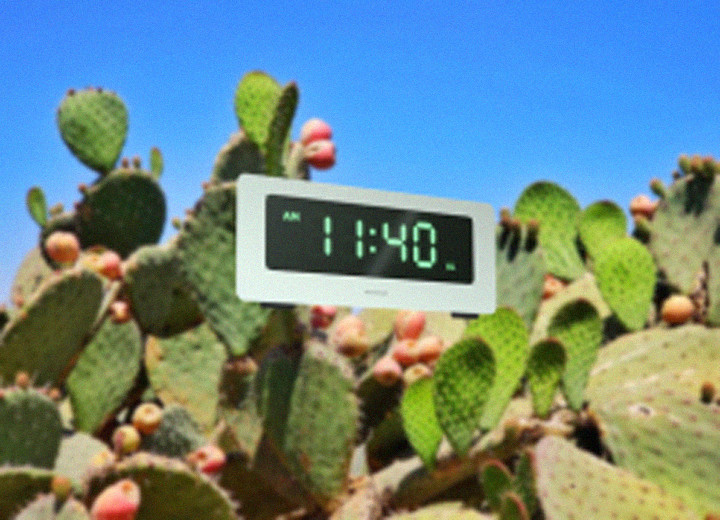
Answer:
**11:40**
